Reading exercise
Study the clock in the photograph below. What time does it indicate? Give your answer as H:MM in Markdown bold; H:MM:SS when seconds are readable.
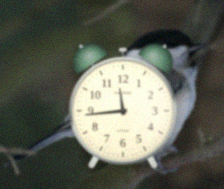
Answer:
**11:44**
